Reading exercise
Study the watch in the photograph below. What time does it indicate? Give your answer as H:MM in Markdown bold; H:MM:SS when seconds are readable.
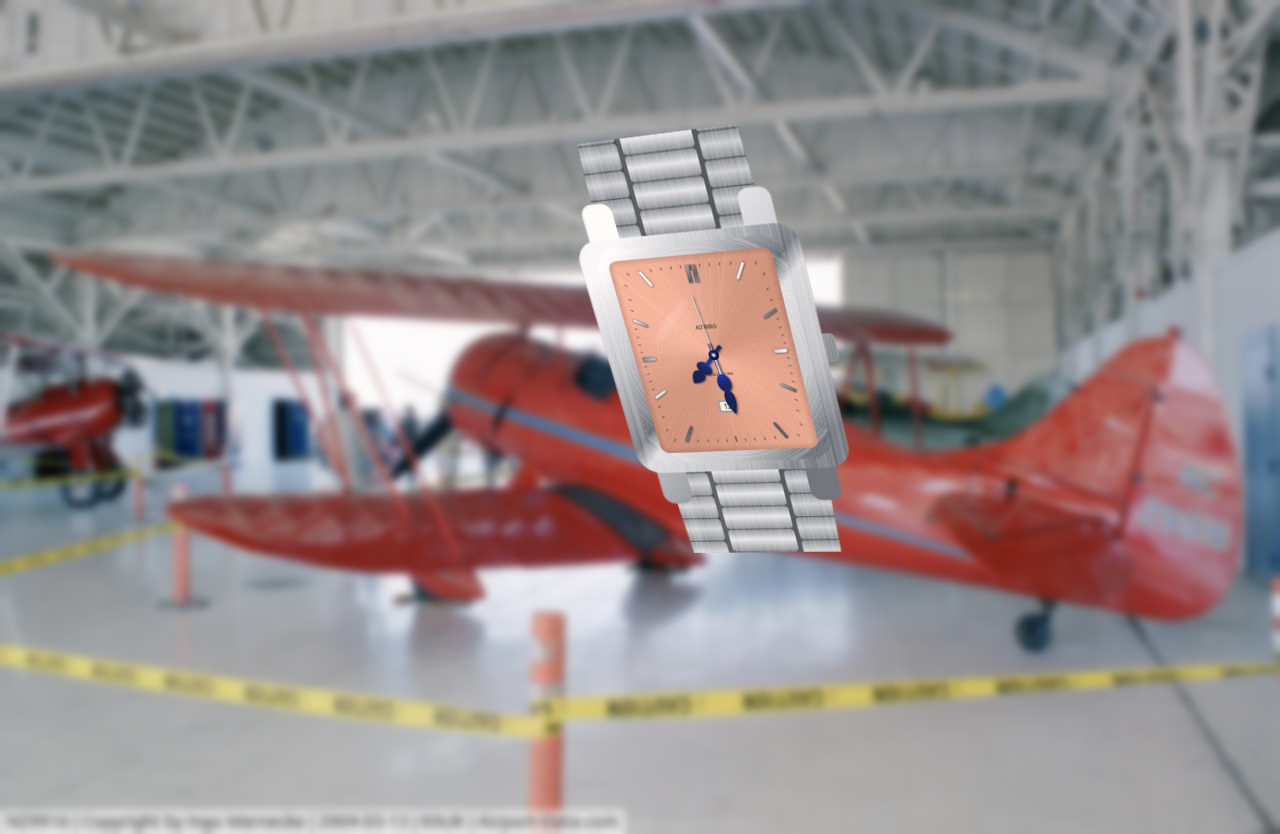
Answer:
**7:28:59**
